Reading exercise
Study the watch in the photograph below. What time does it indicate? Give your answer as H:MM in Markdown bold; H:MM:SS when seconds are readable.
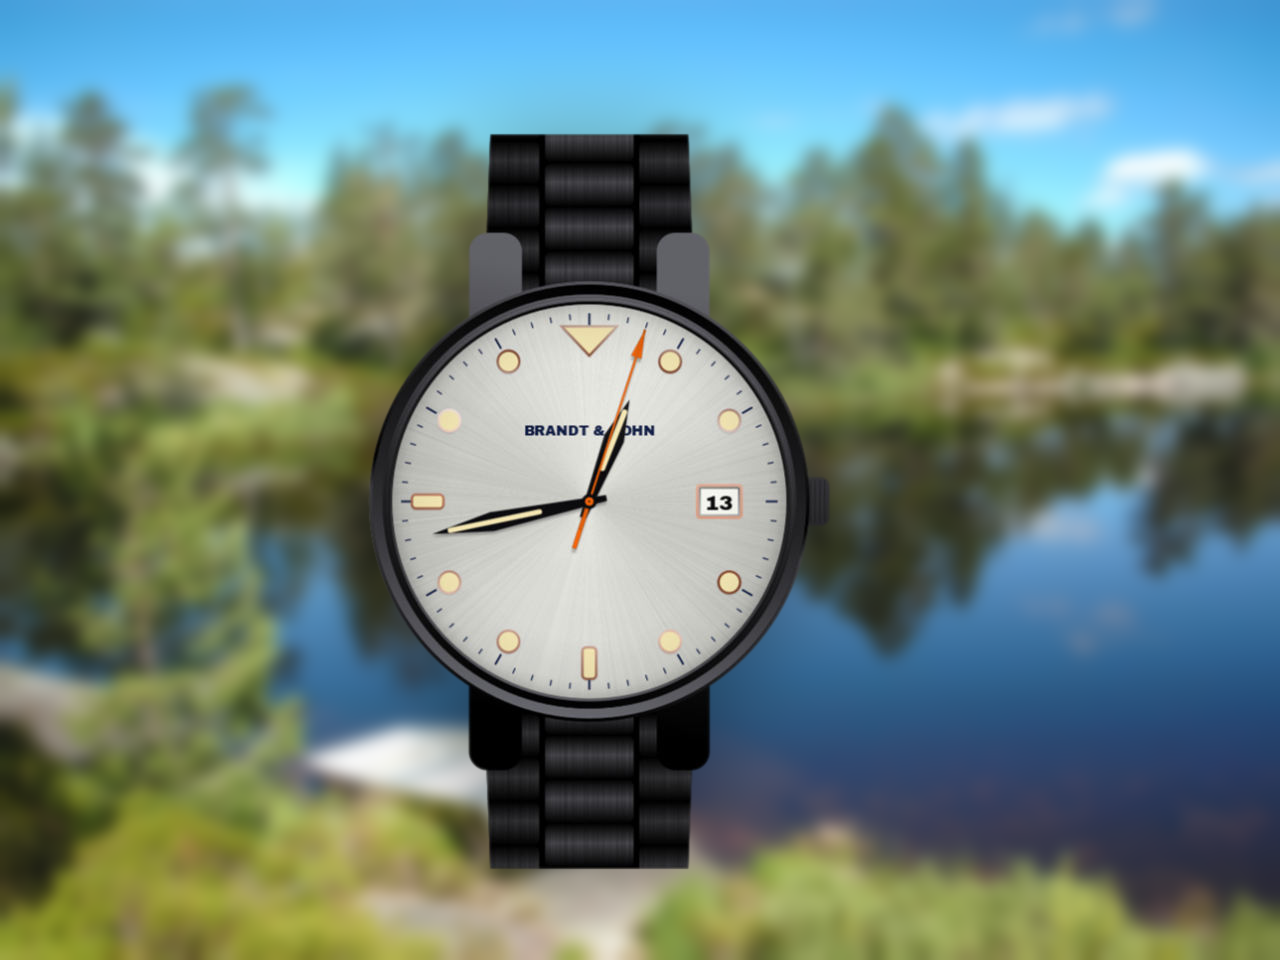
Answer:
**12:43:03**
